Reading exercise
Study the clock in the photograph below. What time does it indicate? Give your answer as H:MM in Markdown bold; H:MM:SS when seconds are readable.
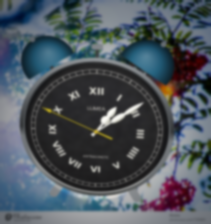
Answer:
**1:08:49**
